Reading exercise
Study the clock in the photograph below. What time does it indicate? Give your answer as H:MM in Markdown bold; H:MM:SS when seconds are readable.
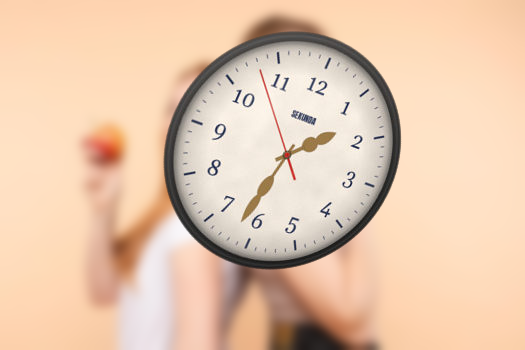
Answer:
**1:31:53**
